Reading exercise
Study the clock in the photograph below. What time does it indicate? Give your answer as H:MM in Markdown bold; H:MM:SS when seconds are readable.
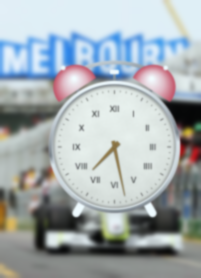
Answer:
**7:28**
